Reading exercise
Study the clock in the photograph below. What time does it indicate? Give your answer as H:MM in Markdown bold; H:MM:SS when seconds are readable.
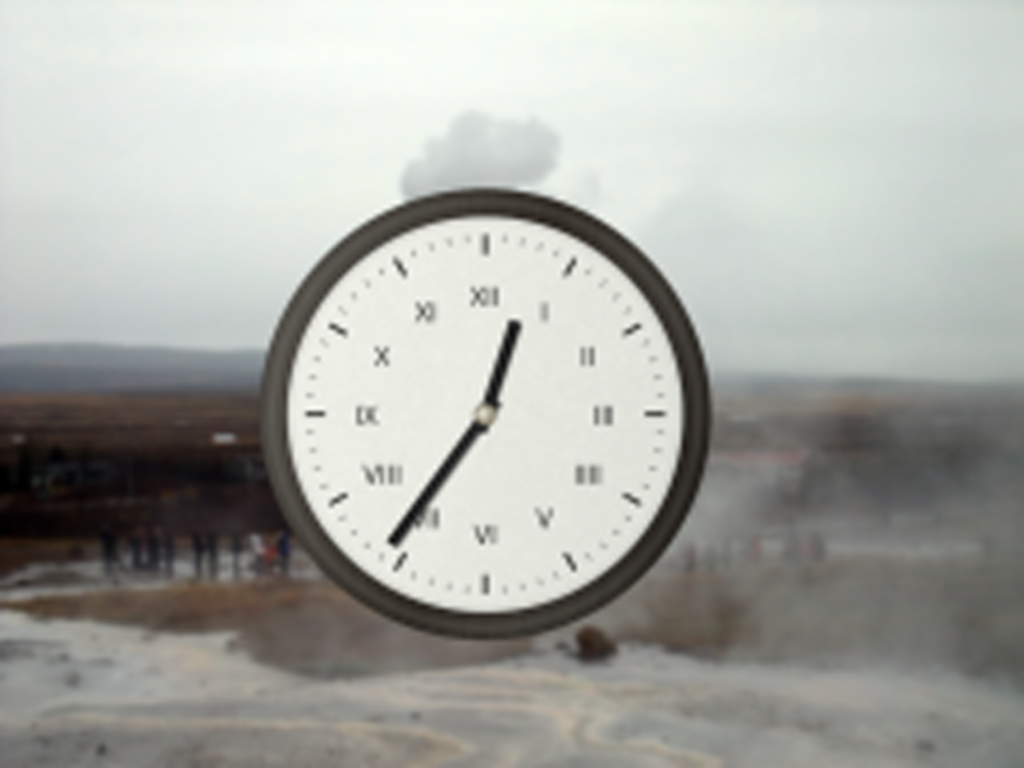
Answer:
**12:36**
